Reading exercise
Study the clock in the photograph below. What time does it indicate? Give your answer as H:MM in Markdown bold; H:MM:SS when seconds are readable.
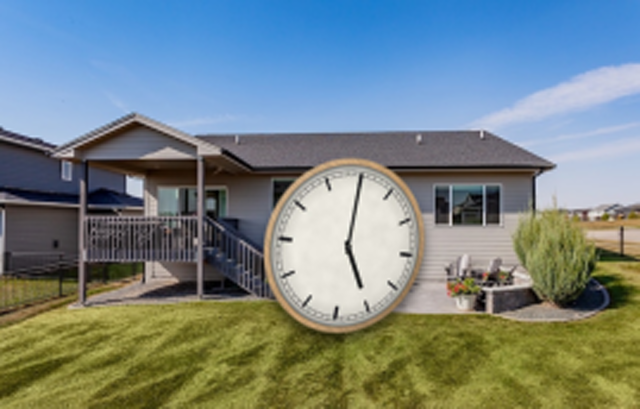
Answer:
**5:00**
